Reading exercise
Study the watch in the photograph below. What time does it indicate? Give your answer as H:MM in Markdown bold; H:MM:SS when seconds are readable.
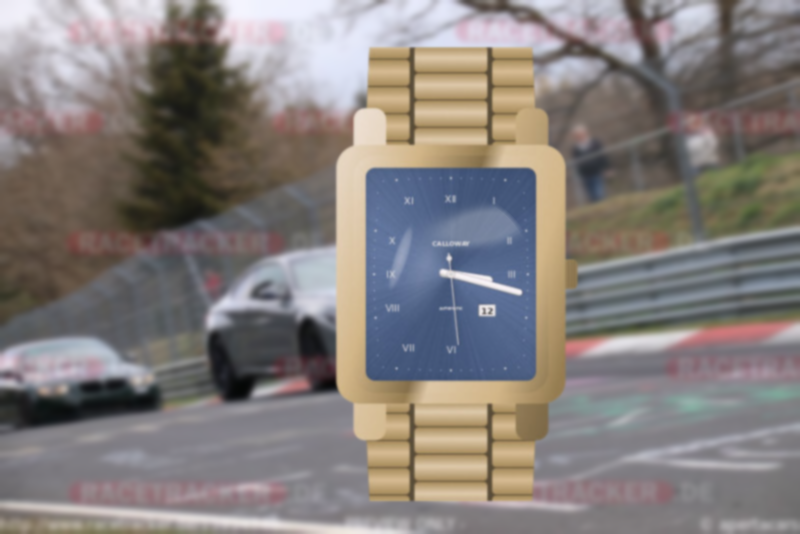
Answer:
**3:17:29**
